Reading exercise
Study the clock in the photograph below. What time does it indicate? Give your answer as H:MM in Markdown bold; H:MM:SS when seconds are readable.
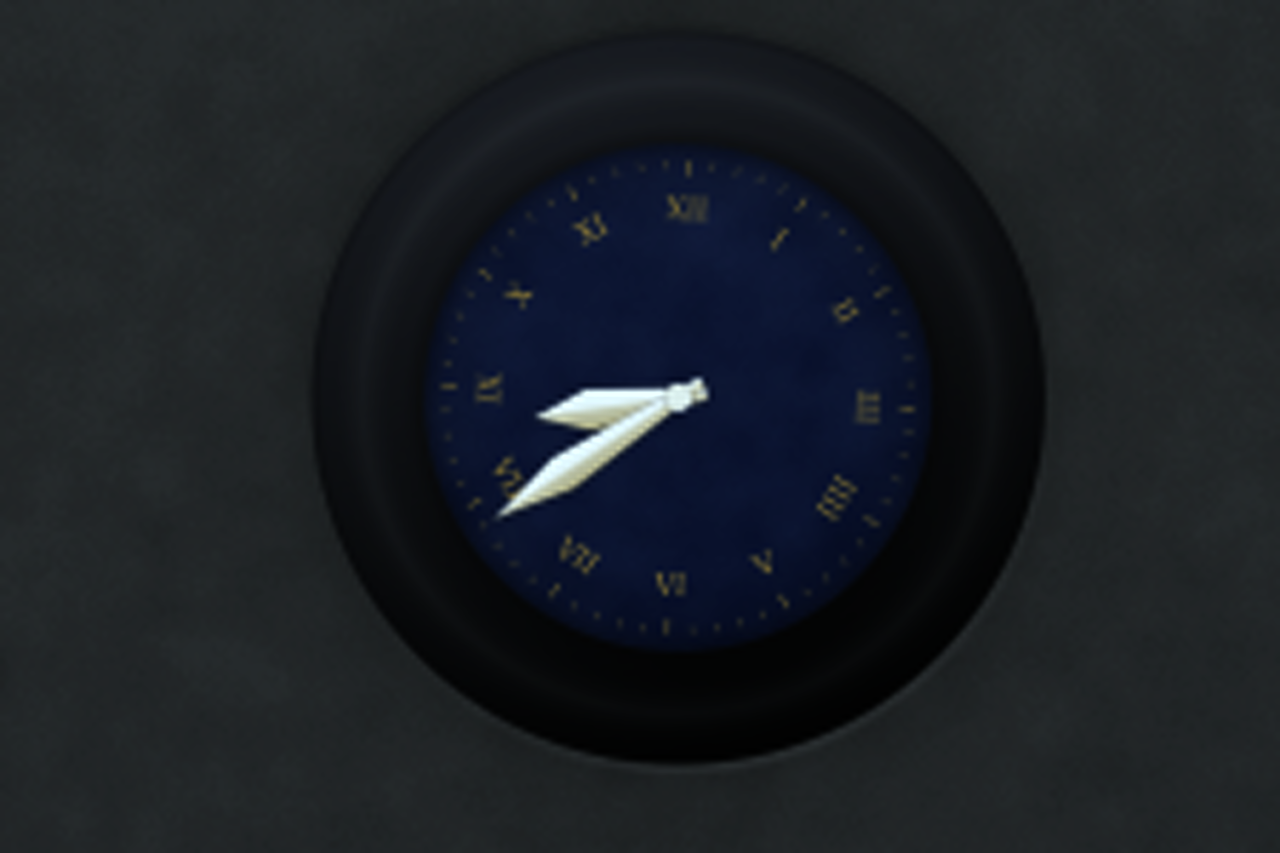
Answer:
**8:39**
